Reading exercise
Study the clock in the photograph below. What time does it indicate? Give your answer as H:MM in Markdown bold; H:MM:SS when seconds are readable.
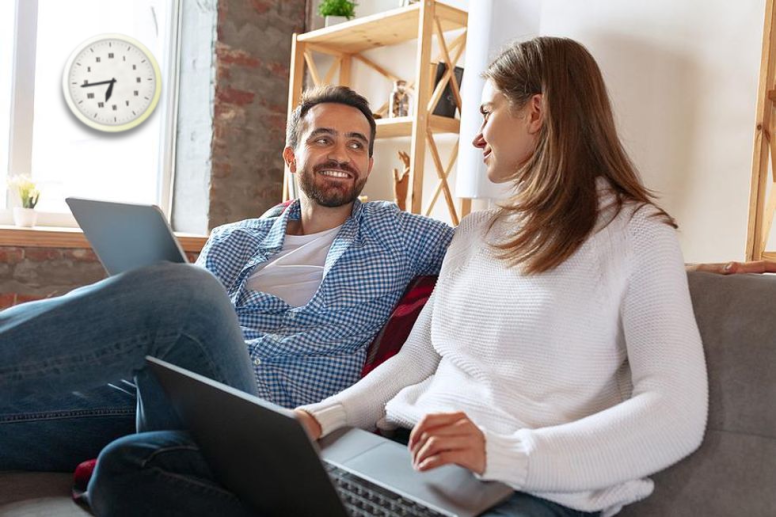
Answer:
**6:44**
